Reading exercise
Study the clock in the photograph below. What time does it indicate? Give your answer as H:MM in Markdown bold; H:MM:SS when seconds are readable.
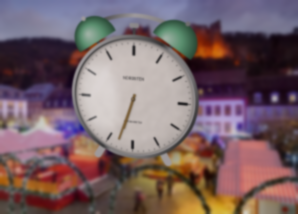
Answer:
**6:33**
